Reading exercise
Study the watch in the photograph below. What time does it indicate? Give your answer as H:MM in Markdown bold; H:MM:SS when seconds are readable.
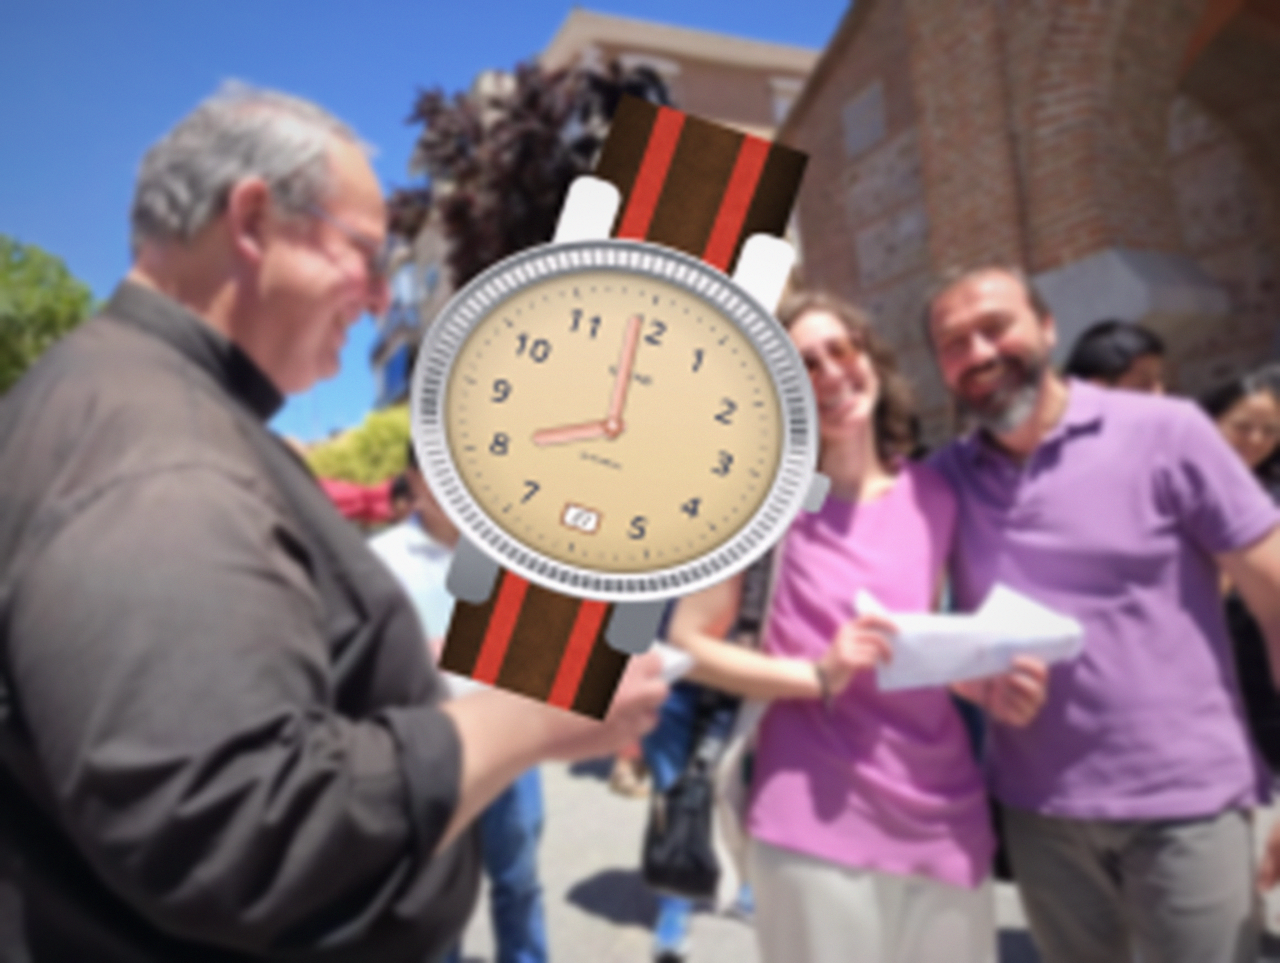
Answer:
**7:59**
